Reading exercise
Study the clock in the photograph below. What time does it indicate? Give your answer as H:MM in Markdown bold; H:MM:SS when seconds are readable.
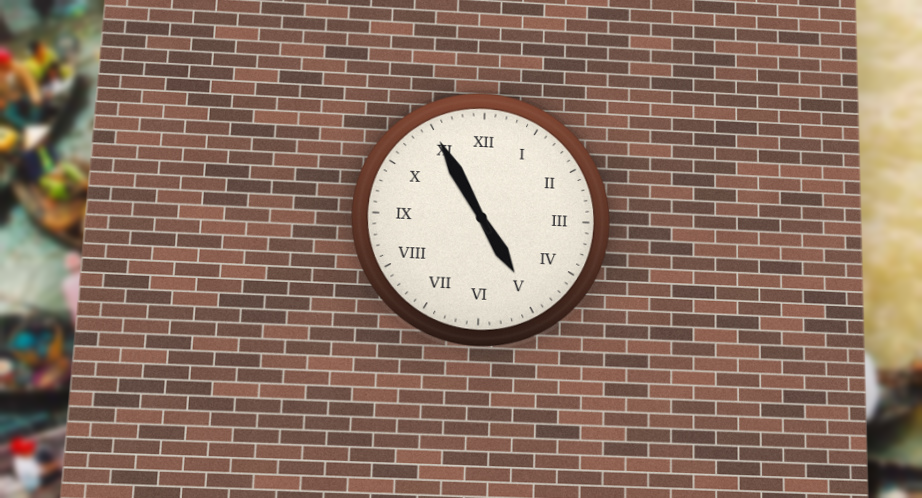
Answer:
**4:55**
